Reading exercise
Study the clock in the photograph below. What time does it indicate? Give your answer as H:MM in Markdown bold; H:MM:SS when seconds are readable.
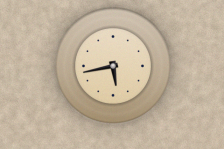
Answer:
**5:43**
